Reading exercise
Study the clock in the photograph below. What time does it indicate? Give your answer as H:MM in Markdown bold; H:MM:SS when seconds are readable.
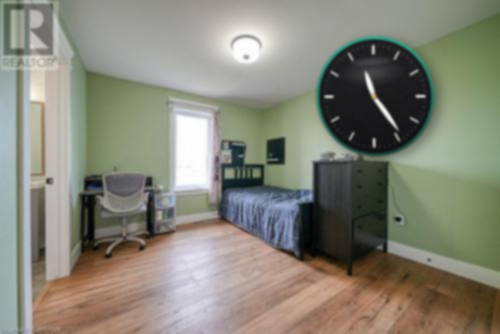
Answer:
**11:24**
